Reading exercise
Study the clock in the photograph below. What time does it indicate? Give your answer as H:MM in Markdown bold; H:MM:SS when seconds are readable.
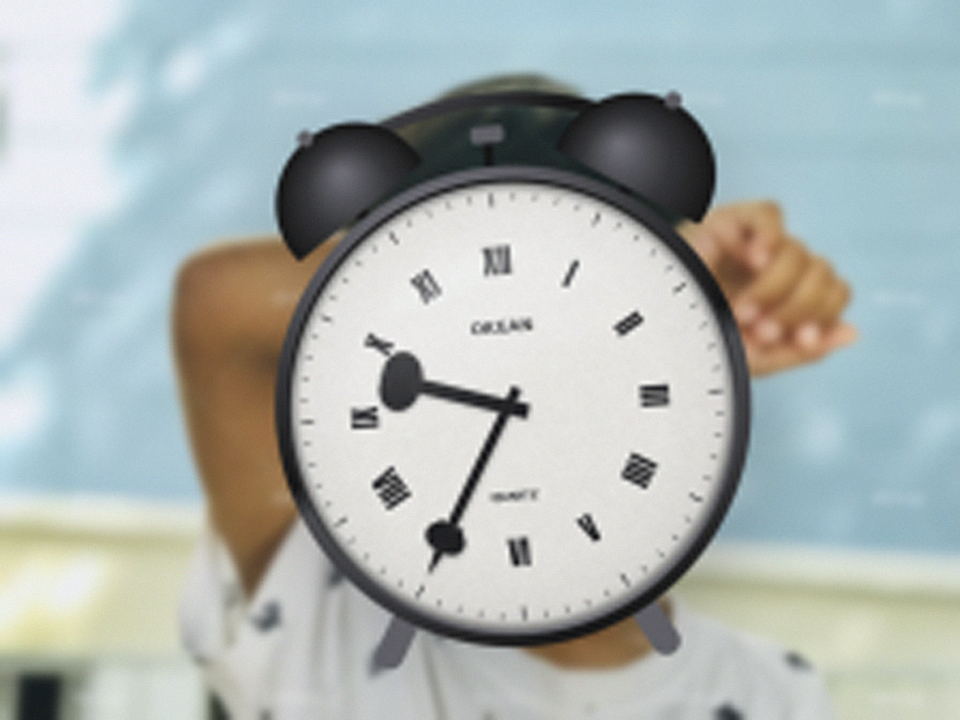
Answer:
**9:35**
